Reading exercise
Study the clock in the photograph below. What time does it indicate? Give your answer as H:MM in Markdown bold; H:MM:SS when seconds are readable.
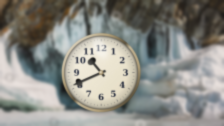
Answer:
**10:41**
